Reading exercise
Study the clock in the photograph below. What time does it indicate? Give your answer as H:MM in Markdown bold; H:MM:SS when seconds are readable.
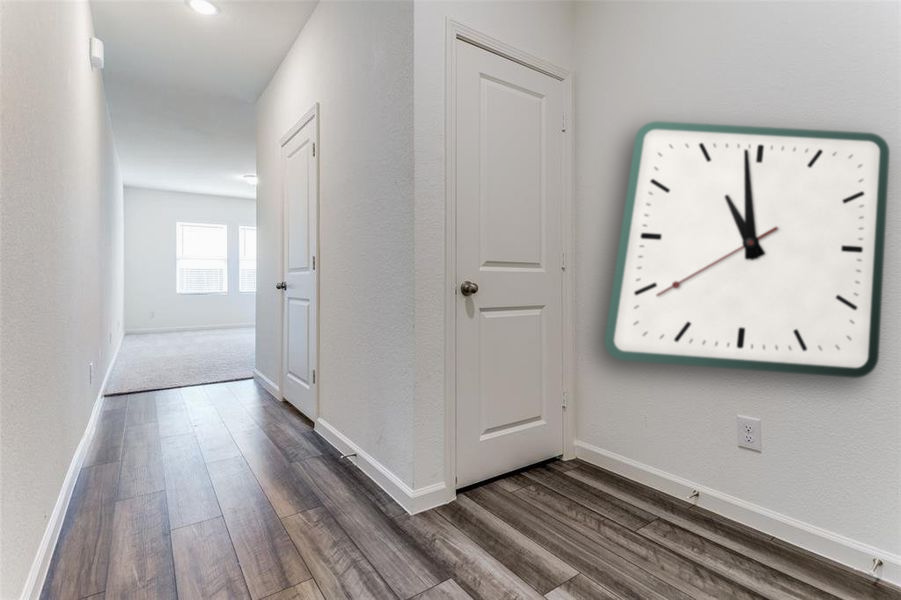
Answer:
**10:58:39**
